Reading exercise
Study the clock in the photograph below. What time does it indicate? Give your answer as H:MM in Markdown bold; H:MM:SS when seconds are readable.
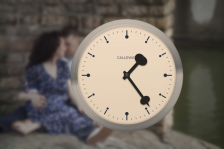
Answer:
**1:24**
